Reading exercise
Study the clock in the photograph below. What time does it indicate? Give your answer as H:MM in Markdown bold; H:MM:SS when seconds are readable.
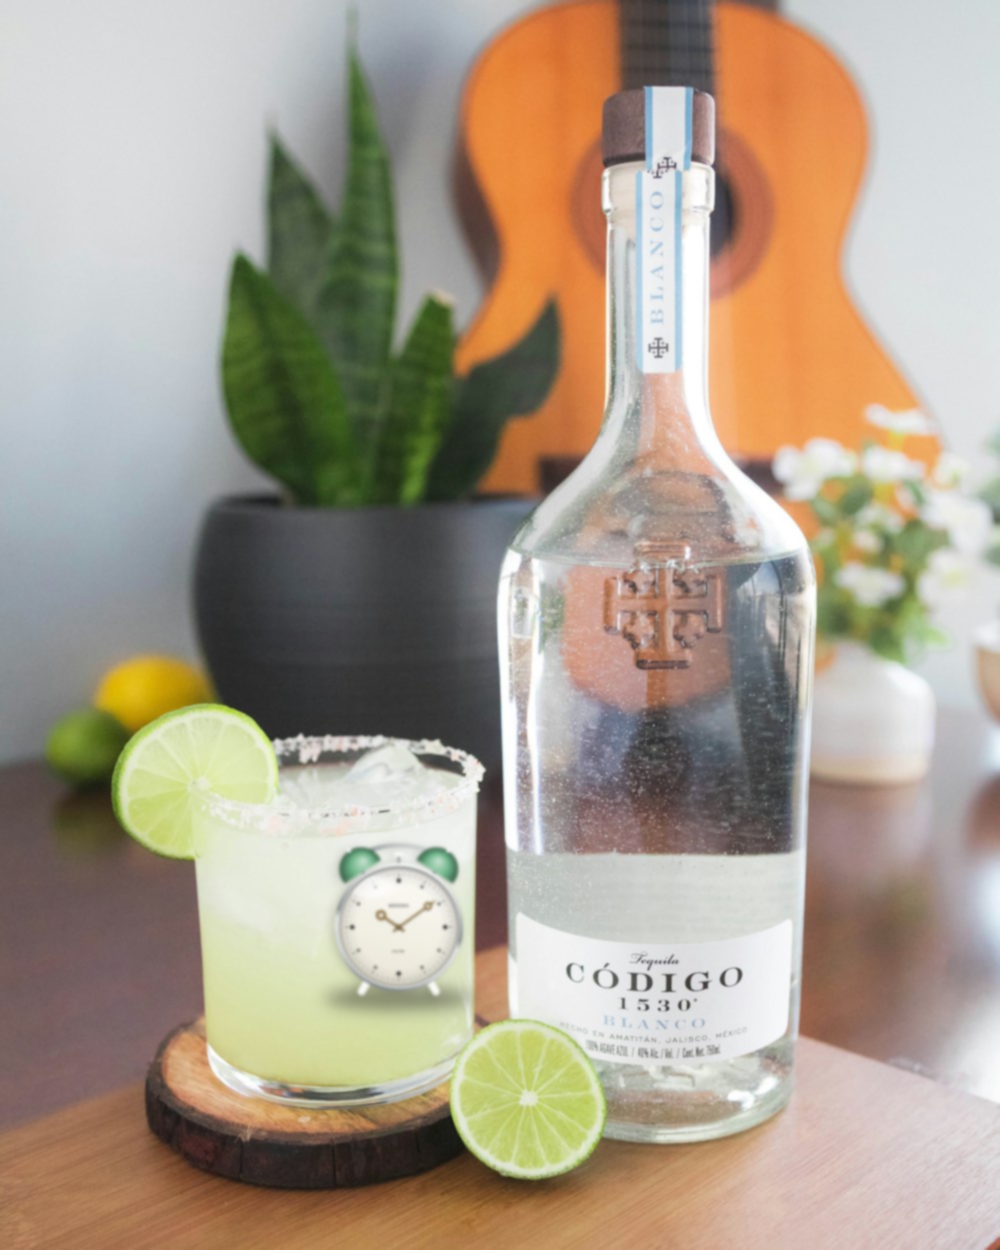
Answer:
**10:09**
